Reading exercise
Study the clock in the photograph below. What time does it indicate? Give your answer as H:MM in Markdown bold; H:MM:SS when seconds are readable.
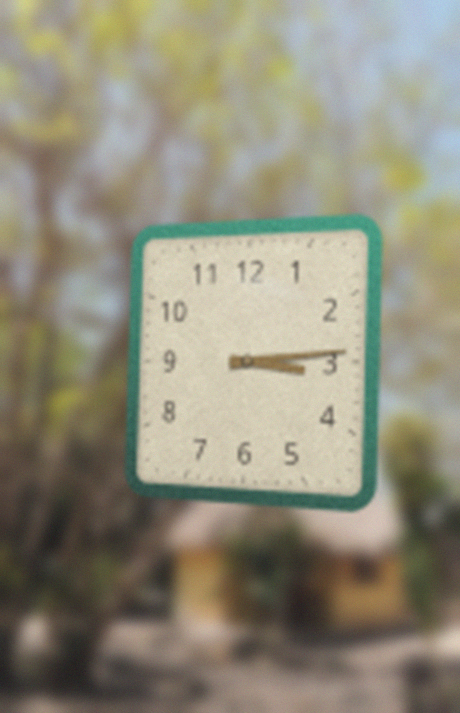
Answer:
**3:14**
